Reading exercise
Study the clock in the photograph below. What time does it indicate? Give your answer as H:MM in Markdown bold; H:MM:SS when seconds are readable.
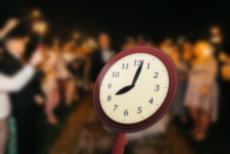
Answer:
**8:02**
